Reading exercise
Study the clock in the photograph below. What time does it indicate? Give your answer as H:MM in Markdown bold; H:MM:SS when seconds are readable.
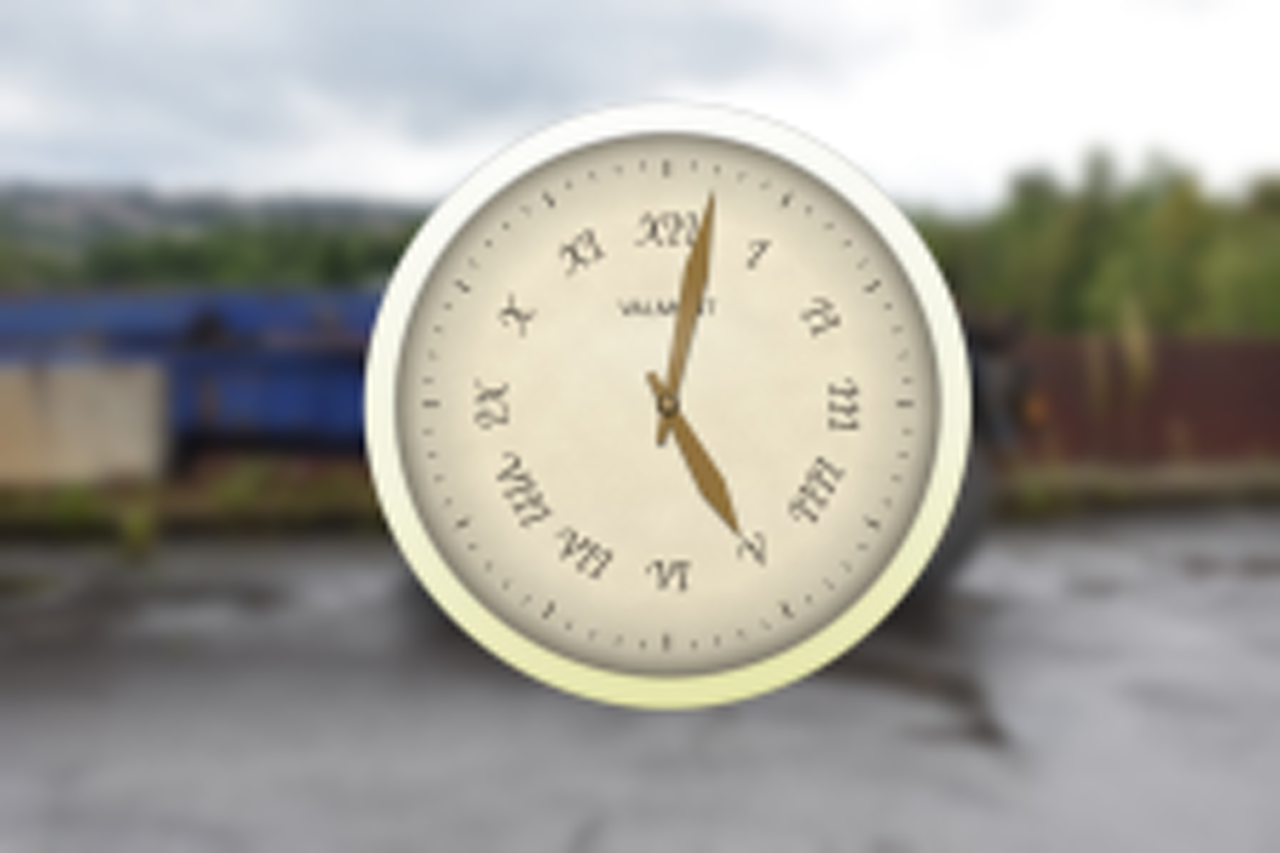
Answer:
**5:02**
